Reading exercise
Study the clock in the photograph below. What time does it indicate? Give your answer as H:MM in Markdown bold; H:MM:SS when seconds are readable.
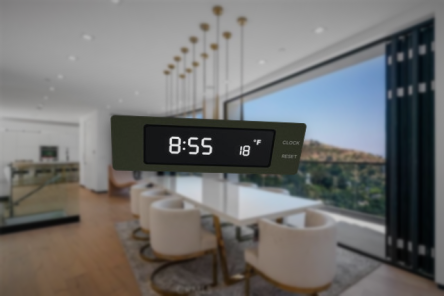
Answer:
**8:55**
